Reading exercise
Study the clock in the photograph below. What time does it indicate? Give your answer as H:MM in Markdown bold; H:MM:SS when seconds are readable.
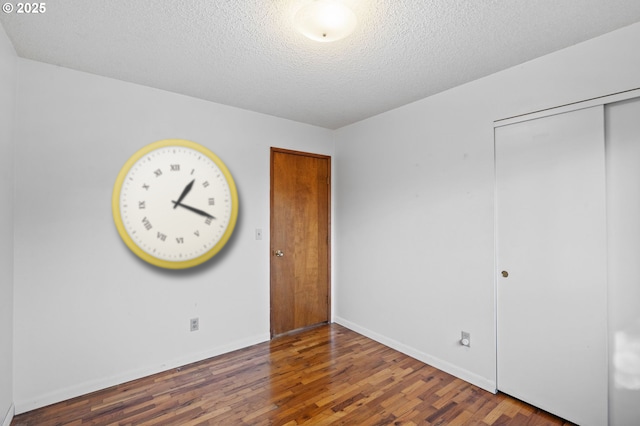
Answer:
**1:19**
